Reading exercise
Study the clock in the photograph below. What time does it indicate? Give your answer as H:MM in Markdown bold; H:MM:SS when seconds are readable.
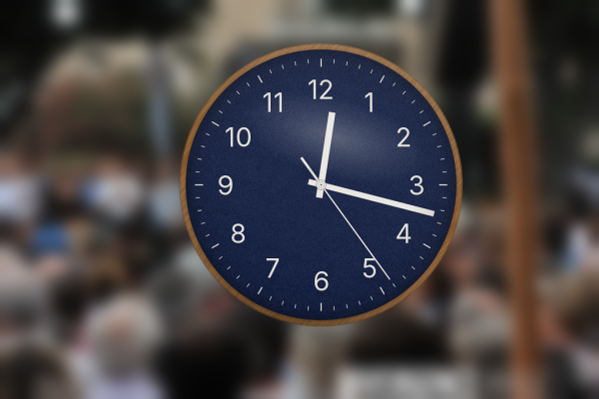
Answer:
**12:17:24**
